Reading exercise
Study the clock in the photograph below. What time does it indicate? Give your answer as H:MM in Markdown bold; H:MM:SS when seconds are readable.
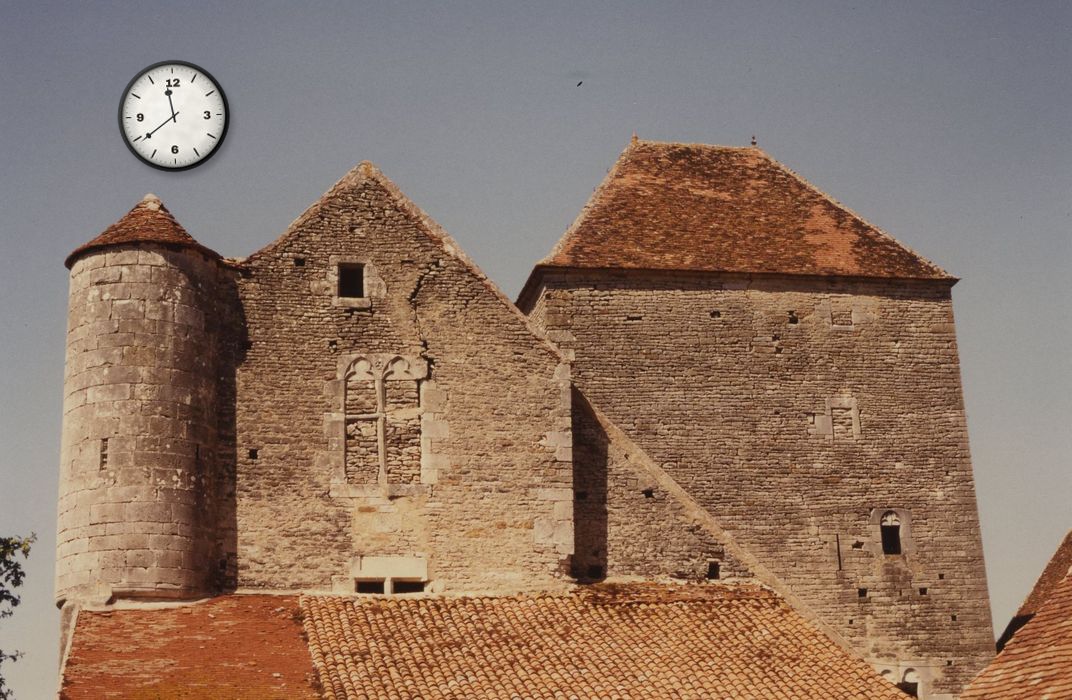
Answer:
**11:39**
